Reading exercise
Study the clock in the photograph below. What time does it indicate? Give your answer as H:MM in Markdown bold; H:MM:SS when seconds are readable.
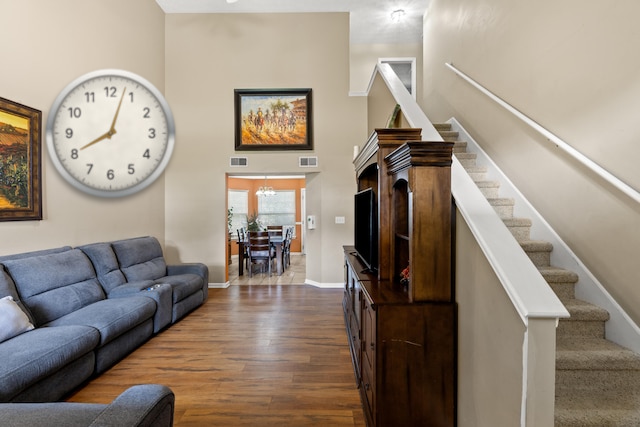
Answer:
**8:03**
